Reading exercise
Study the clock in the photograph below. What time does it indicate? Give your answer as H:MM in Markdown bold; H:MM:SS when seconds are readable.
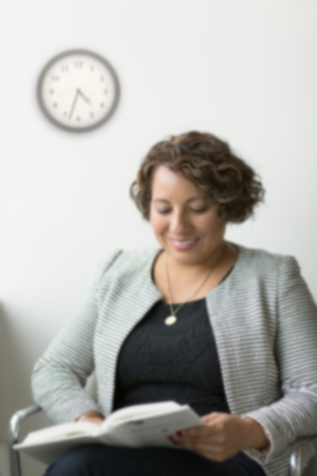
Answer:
**4:33**
